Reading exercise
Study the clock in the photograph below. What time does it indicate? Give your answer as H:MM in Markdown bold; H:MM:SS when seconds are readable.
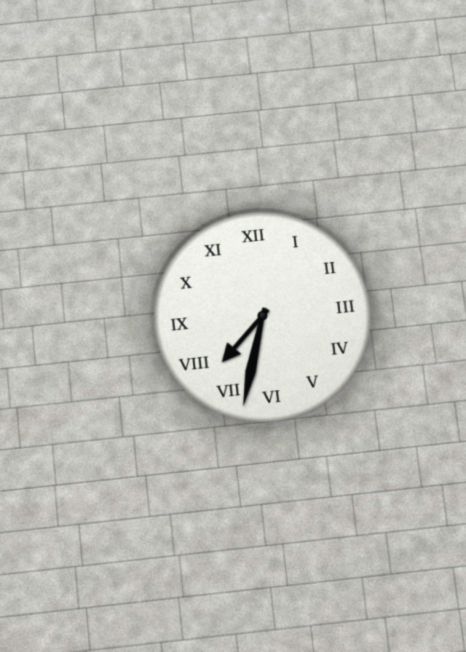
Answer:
**7:33**
